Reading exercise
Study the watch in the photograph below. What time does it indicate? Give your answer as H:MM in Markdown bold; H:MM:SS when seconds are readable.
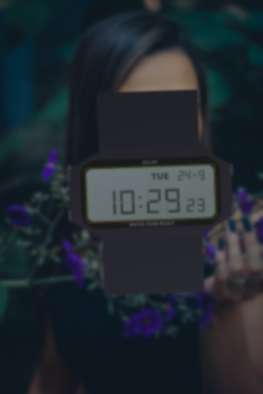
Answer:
**10:29:23**
